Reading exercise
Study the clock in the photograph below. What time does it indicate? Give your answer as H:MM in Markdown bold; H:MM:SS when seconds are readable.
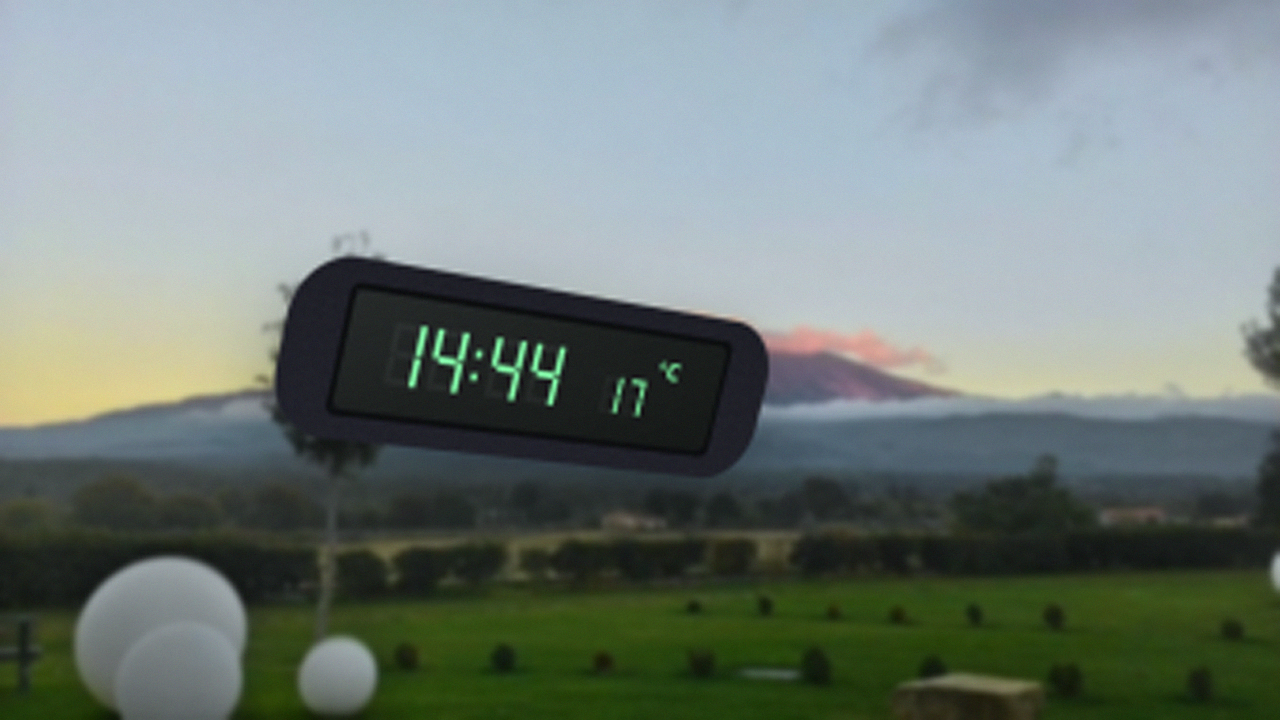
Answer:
**14:44**
